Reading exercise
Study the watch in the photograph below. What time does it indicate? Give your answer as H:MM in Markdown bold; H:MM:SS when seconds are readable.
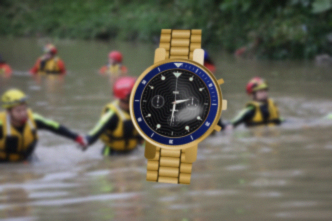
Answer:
**2:31**
